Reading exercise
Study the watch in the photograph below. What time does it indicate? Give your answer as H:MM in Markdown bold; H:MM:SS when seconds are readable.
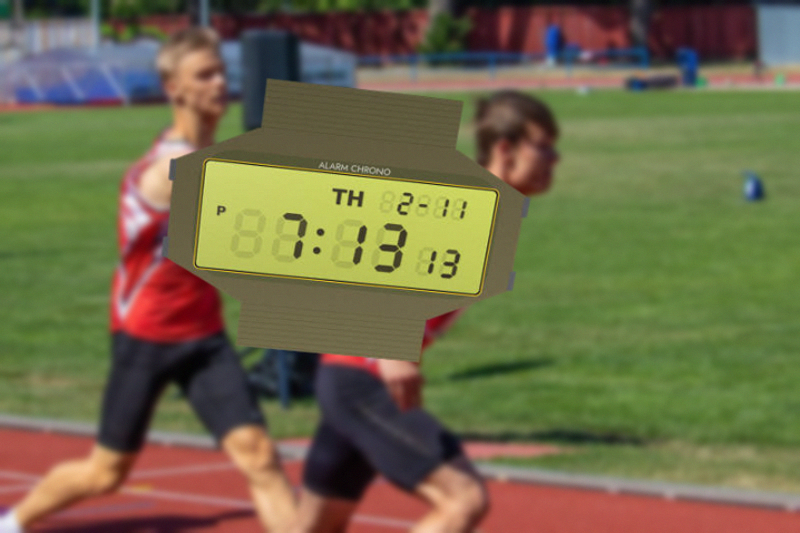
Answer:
**7:13:13**
